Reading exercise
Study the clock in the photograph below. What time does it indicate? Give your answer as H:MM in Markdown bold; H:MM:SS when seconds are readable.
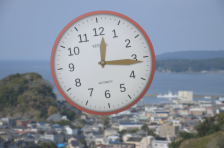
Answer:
**12:16**
